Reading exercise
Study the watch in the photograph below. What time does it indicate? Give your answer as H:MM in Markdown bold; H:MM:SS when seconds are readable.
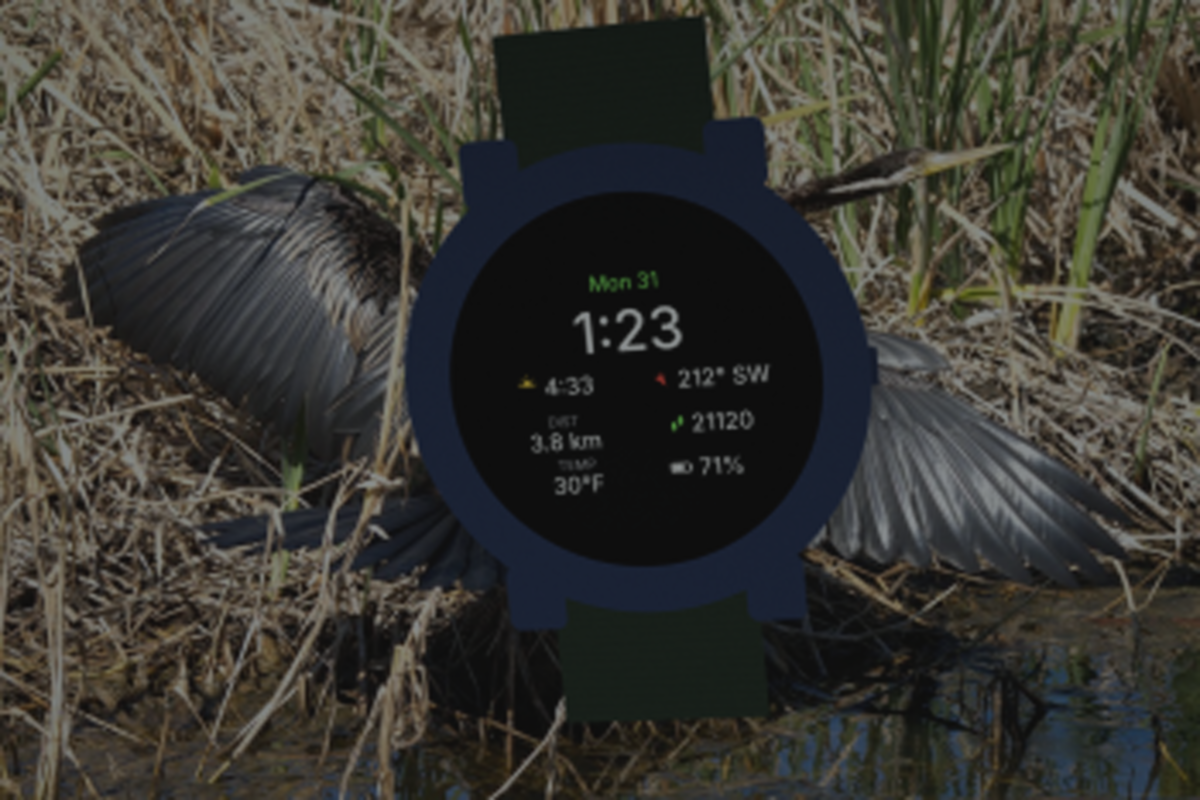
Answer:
**1:23**
